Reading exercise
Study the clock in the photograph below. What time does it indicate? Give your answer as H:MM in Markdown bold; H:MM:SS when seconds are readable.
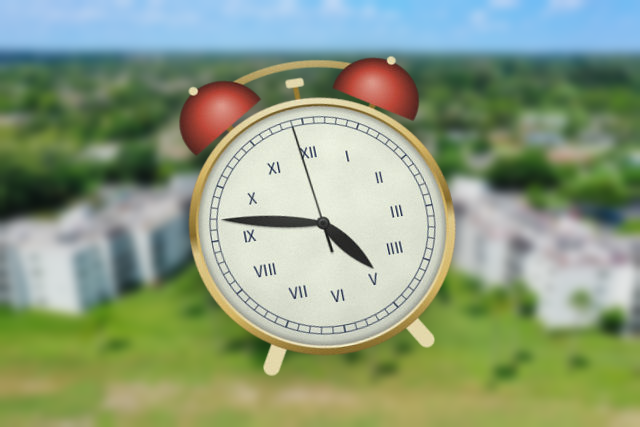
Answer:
**4:46:59**
